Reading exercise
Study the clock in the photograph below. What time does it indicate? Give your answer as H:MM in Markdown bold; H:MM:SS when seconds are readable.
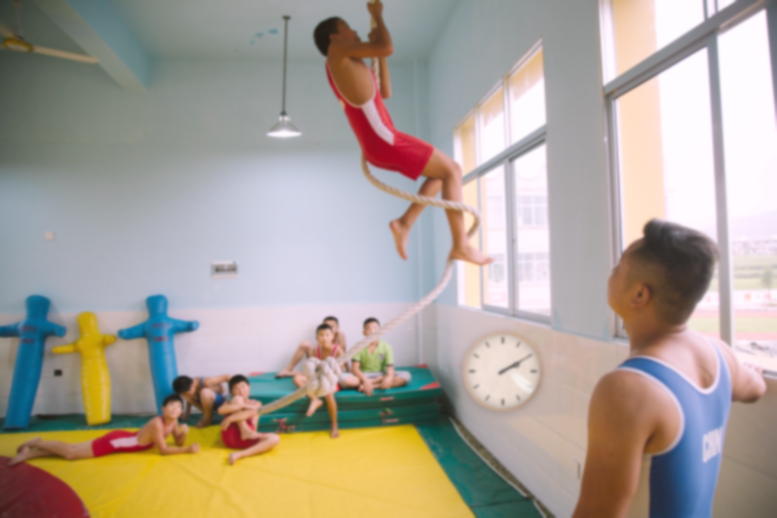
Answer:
**2:10**
